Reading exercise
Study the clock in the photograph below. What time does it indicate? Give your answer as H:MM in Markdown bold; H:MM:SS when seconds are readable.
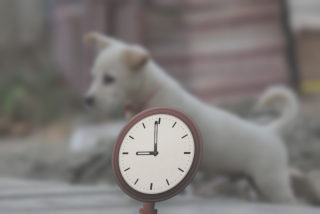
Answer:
**8:59**
